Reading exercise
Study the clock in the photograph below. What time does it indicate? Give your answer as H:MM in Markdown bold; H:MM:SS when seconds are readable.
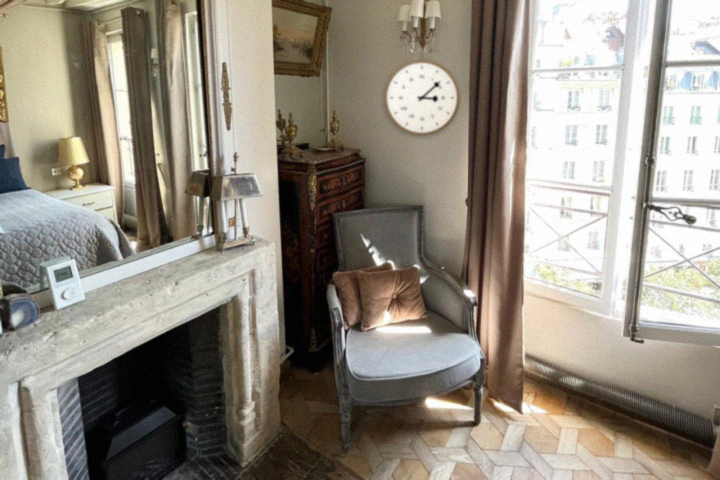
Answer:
**3:08**
